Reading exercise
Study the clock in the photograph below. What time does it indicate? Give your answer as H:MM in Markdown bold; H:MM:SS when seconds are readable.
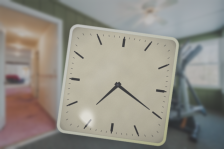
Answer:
**7:20**
